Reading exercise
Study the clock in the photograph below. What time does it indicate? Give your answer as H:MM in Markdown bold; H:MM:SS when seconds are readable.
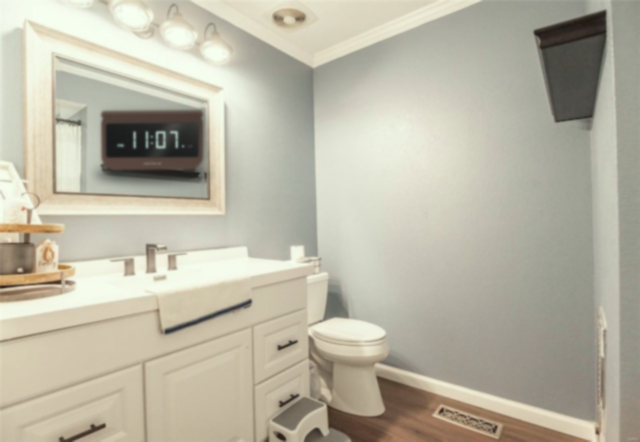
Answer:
**11:07**
